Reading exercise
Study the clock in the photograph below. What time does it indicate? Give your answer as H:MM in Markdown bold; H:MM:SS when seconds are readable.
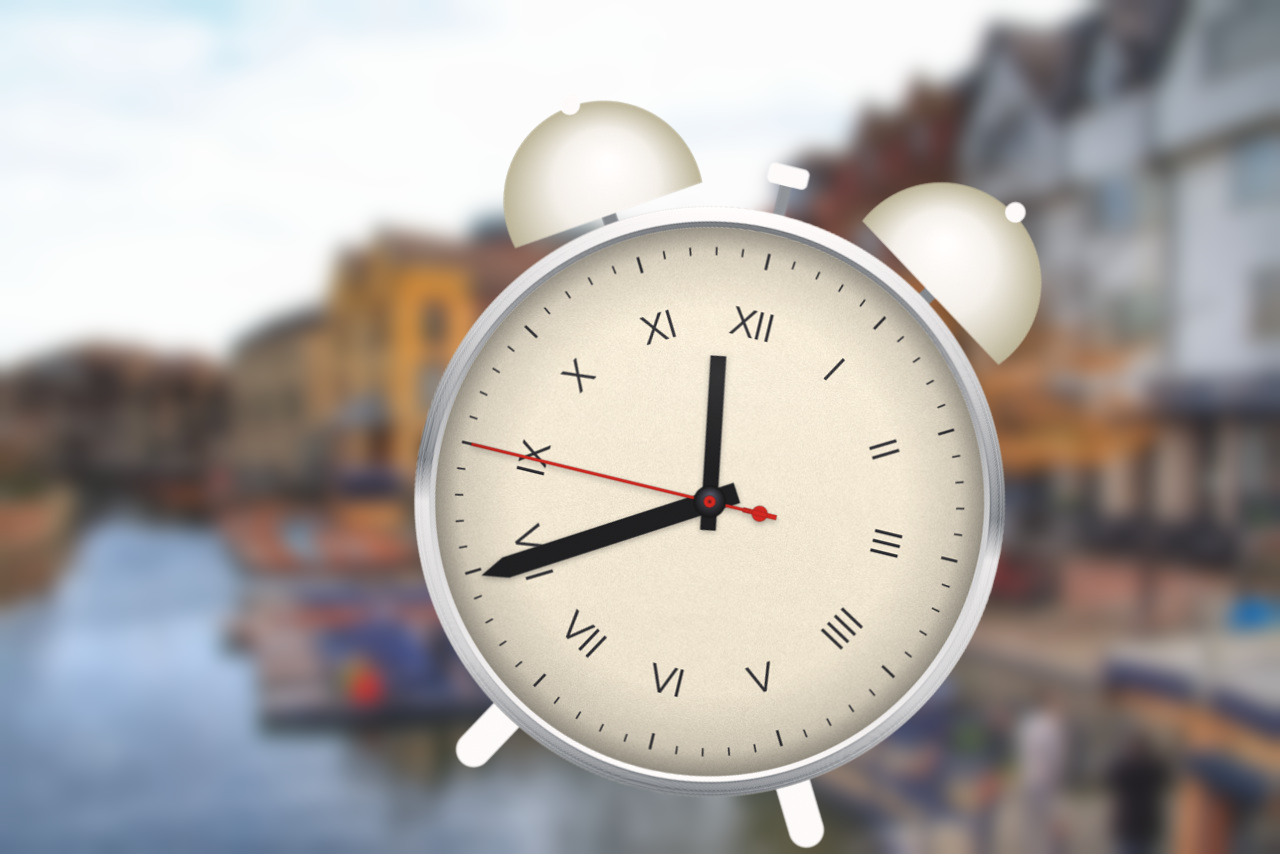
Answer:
**11:39:45**
